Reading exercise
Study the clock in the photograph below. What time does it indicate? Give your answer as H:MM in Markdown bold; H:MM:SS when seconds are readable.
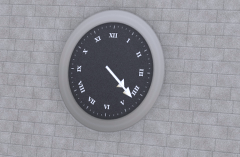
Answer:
**4:22**
